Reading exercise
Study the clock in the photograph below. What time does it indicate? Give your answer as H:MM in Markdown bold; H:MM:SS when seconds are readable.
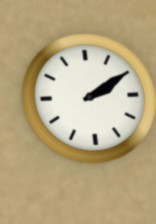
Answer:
**2:10**
